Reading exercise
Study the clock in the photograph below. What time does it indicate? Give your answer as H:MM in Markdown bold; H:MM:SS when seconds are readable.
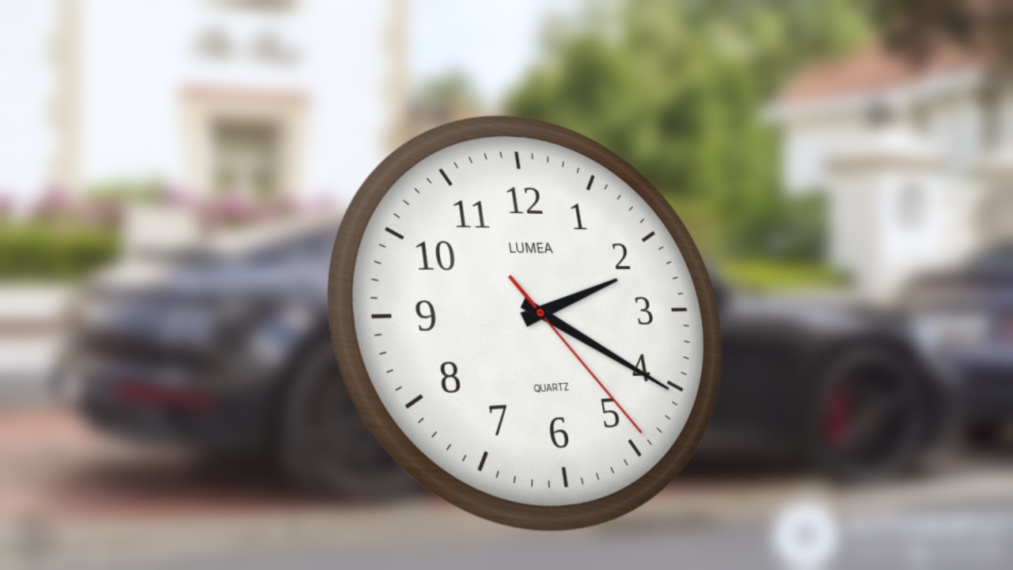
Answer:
**2:20:24**
